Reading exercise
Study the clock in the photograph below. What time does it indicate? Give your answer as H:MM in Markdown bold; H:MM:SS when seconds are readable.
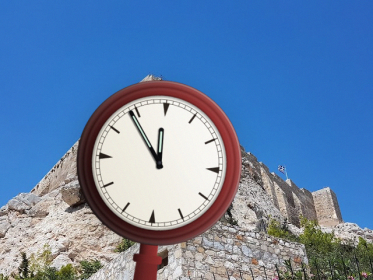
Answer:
**11:54**
